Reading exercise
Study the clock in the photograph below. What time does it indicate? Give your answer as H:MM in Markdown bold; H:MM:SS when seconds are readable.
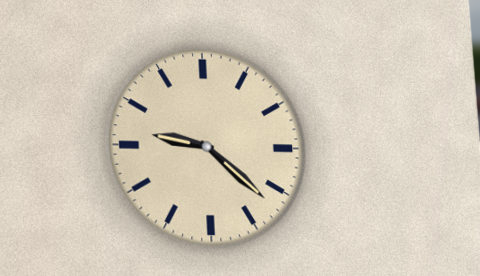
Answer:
**9:22**
